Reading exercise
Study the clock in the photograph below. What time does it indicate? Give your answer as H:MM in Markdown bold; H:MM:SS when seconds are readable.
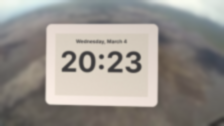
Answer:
**20:23**
